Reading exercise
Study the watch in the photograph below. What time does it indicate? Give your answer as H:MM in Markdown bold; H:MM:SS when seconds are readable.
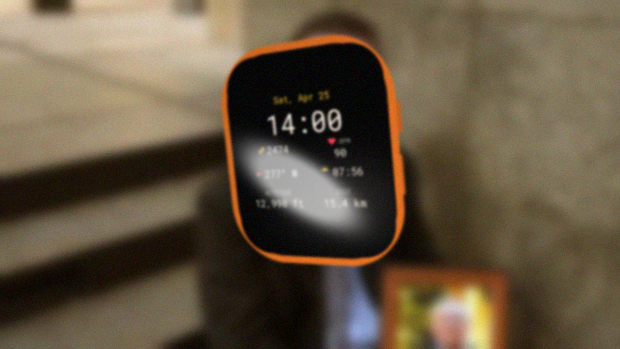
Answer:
**14:00**
